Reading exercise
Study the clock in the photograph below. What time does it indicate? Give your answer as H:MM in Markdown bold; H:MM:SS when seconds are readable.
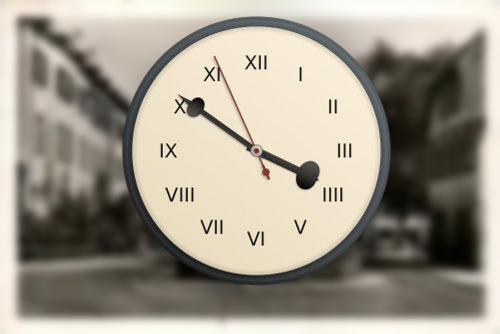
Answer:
**3:50:56**
